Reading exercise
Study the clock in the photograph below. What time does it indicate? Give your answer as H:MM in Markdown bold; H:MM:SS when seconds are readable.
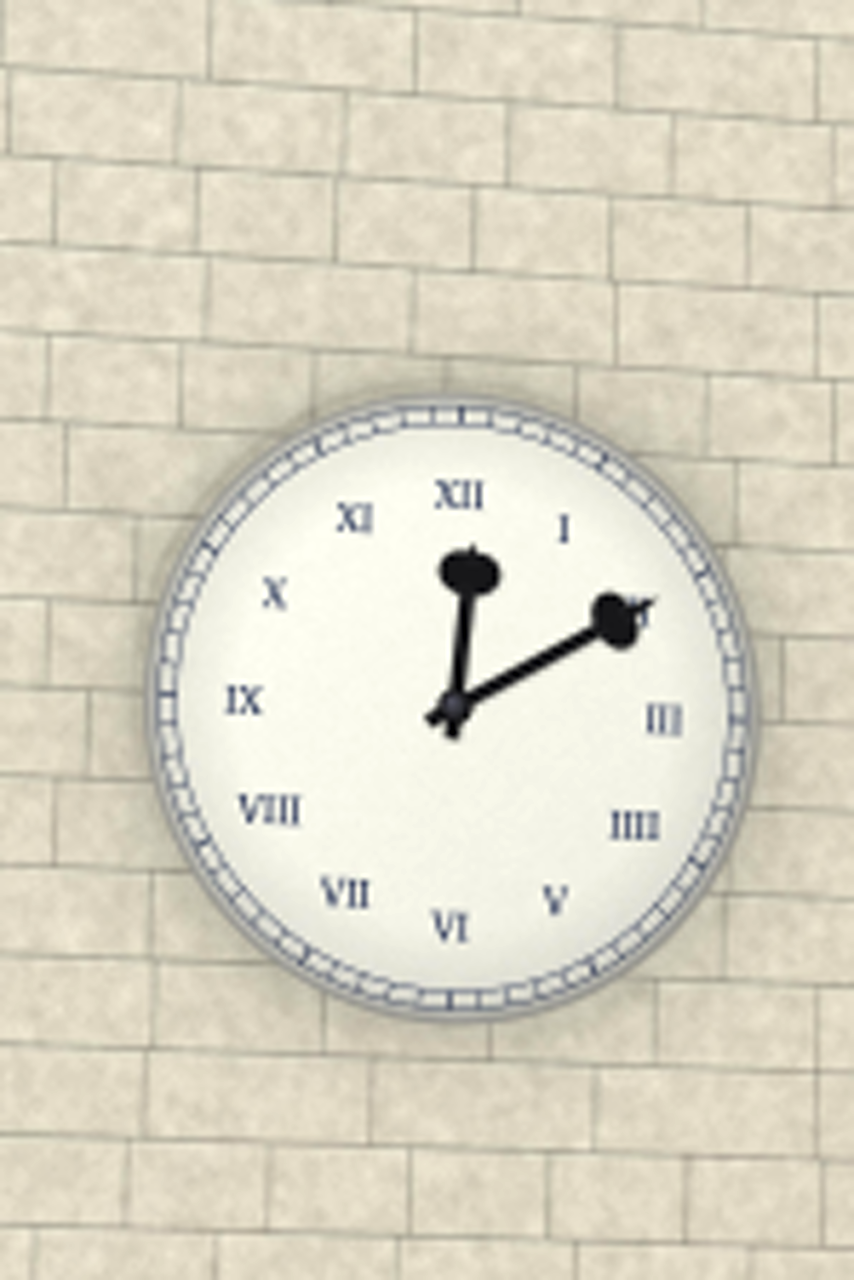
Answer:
**12:10**
